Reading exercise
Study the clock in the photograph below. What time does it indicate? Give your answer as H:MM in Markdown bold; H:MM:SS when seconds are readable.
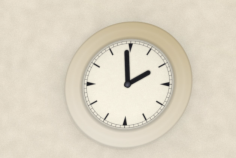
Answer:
**1:59**
